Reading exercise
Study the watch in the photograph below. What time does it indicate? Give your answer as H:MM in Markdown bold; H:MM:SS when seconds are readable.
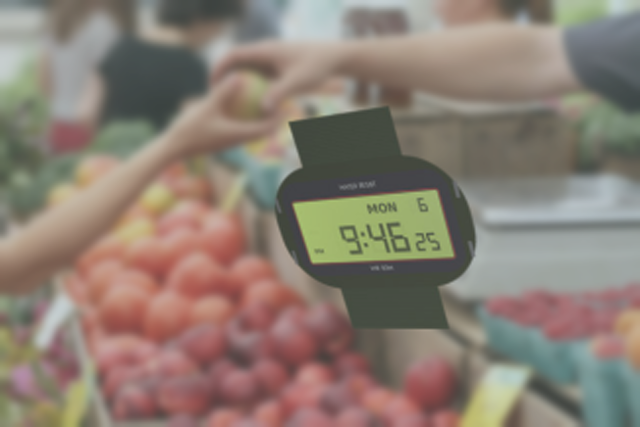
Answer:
**9:46:25**
